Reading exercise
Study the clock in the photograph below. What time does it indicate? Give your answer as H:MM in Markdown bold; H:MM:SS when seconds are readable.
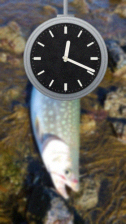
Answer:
**12:19**
